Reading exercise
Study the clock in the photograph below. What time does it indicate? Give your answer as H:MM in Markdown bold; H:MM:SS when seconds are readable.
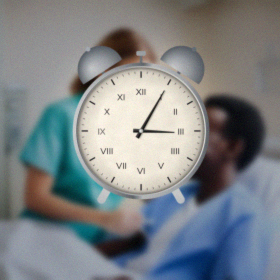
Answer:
**3:05**
